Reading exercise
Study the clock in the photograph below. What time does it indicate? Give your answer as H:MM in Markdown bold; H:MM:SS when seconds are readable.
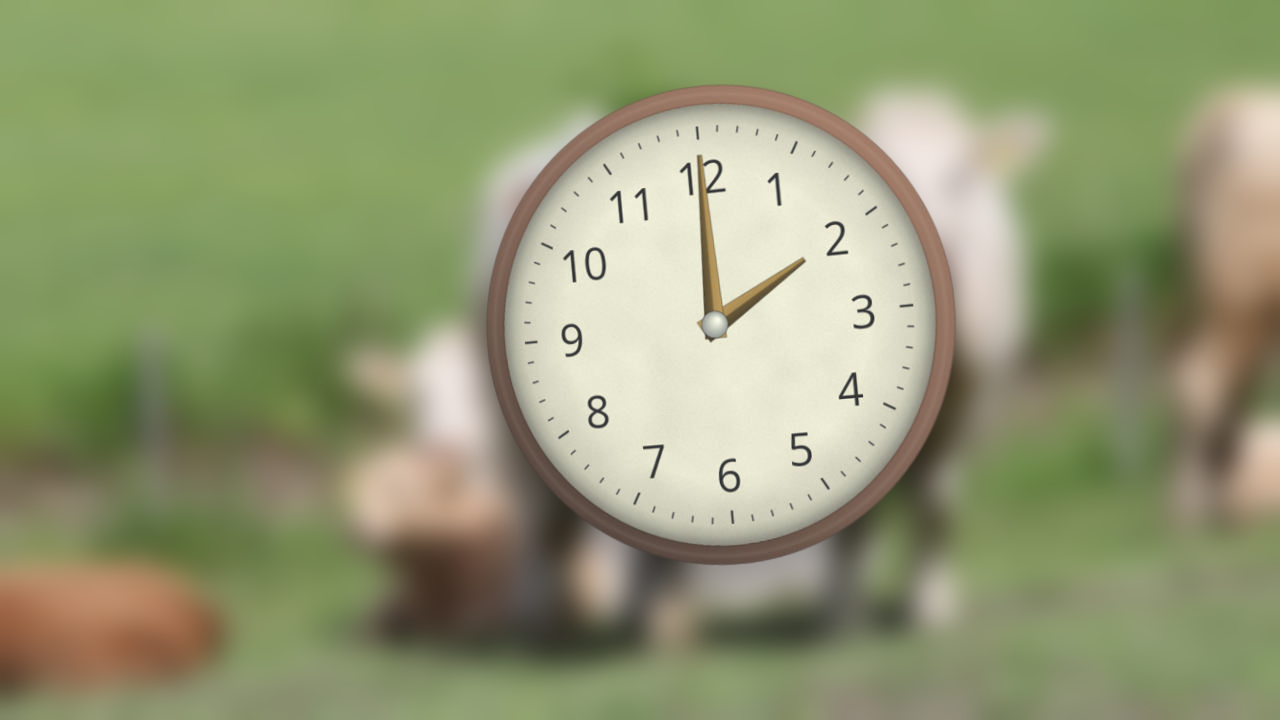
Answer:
**2:00**
